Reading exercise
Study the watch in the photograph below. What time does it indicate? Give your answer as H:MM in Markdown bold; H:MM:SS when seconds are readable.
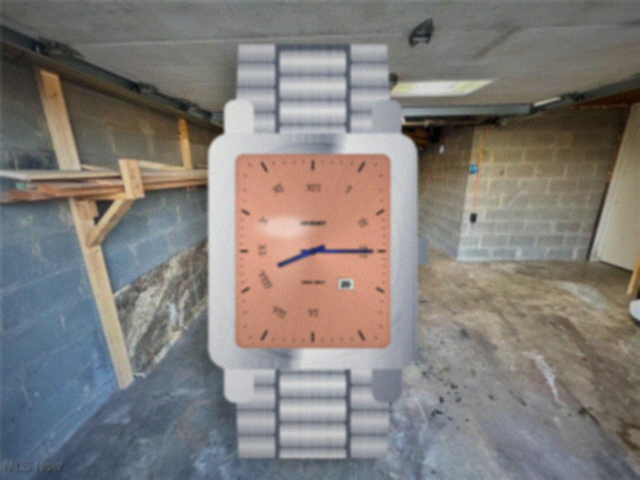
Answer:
**8:15**
